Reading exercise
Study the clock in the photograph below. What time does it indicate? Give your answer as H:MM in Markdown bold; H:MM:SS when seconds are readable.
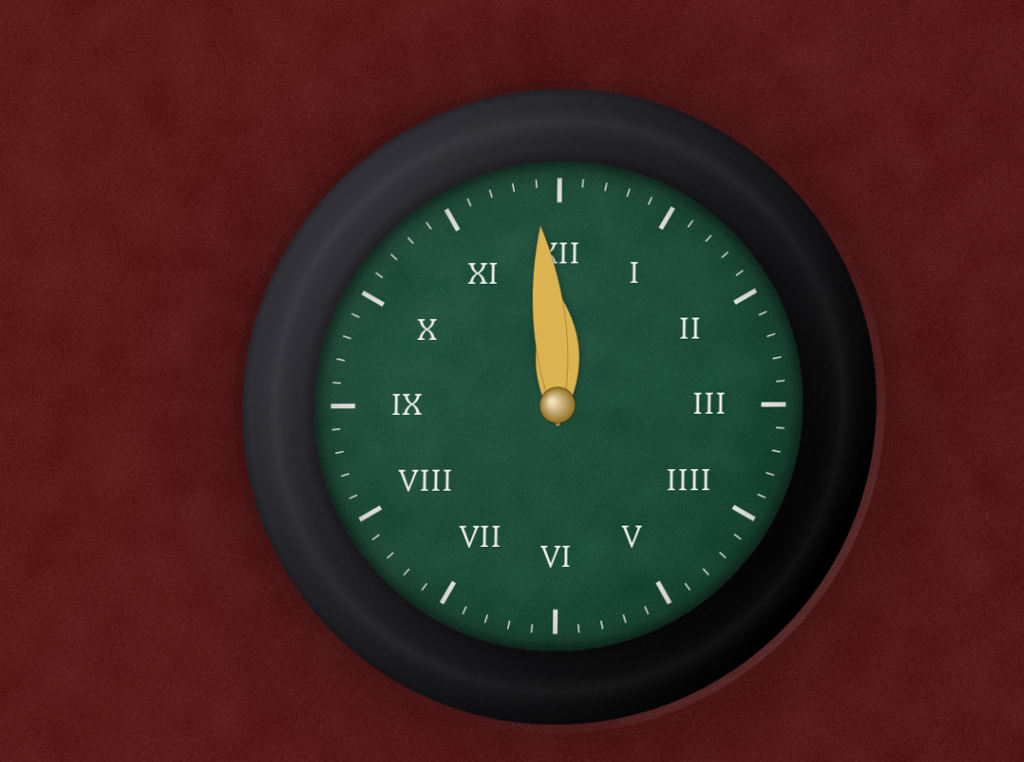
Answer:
**11:59**
